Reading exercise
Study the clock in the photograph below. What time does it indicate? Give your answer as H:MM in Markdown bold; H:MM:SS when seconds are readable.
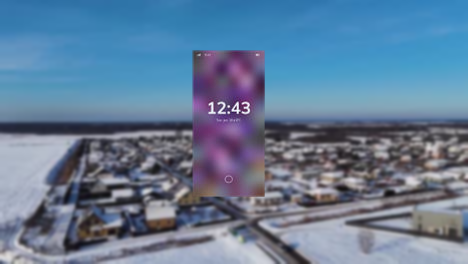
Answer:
**12:43**
